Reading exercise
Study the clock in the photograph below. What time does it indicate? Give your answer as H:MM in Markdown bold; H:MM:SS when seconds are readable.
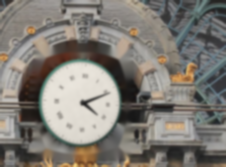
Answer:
**4:11**
